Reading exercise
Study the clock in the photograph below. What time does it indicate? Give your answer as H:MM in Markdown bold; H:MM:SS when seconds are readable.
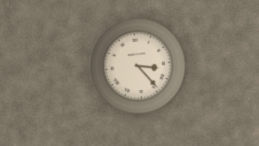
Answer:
**3:24**
